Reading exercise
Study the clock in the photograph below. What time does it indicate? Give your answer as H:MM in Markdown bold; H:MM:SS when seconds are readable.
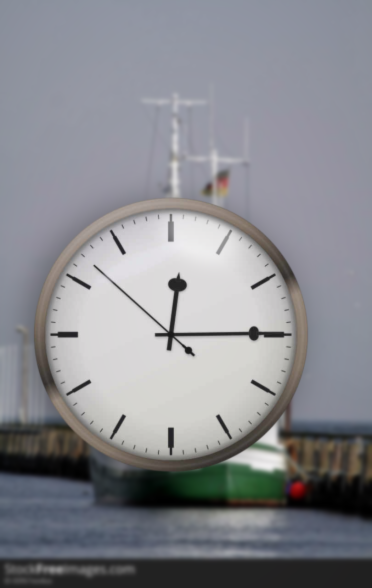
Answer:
**12:14:52**
